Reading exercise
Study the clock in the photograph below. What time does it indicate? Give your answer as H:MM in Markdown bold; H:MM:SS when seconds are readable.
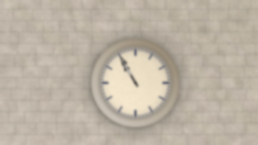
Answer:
**10:55**
